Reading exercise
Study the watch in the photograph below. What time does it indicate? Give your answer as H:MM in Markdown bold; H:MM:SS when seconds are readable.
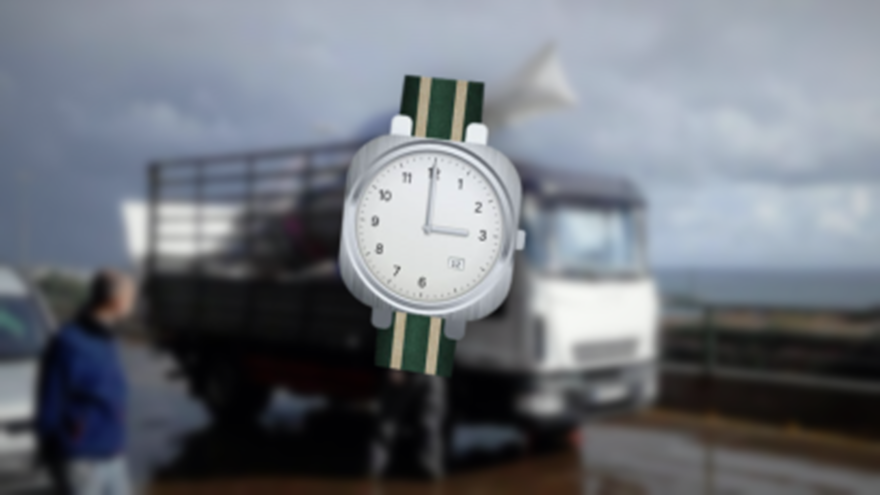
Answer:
**3:00**
